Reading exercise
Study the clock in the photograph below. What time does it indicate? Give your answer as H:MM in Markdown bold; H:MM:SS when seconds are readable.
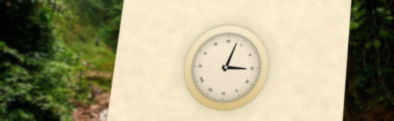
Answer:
**3:03**
